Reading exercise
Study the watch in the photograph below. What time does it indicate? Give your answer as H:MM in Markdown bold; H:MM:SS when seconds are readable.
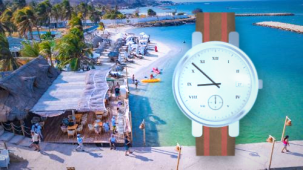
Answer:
**8:52**
